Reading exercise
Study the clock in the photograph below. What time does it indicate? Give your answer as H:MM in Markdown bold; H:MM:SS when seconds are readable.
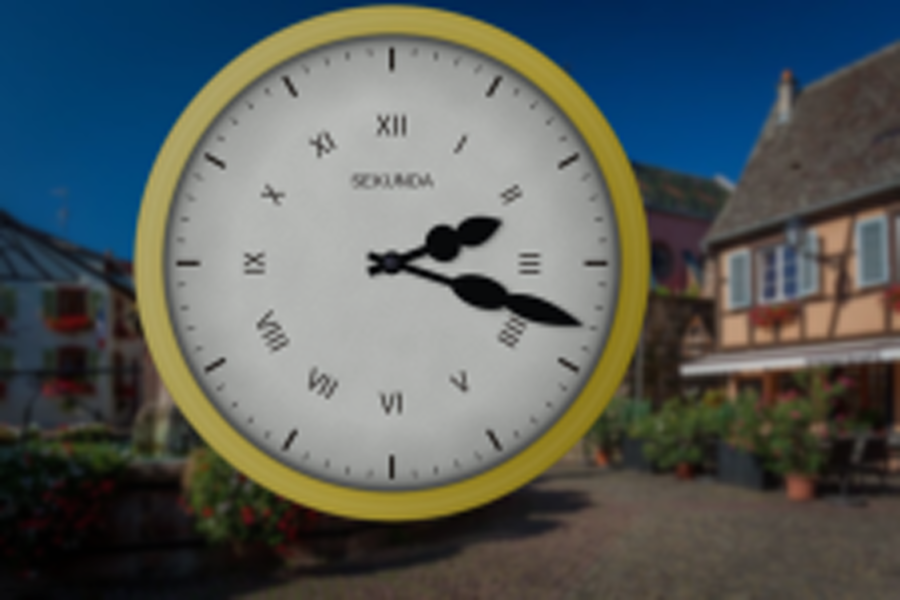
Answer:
**2:18**
